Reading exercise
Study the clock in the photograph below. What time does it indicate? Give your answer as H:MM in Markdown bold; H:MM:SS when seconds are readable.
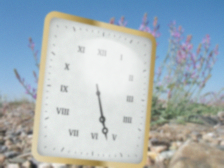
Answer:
**5:27**
